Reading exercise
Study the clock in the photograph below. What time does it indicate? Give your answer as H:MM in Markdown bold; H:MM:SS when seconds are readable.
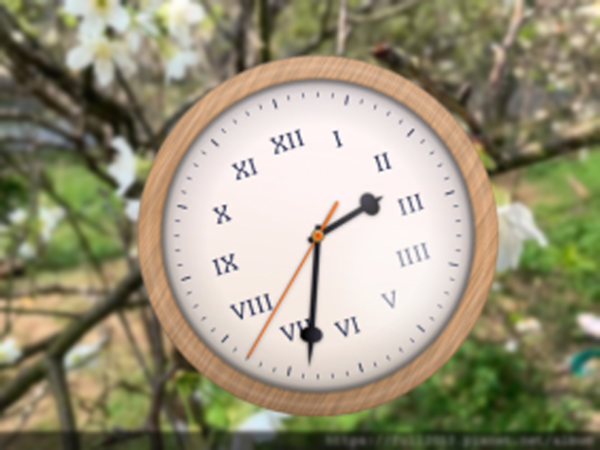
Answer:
**2:33:38**
